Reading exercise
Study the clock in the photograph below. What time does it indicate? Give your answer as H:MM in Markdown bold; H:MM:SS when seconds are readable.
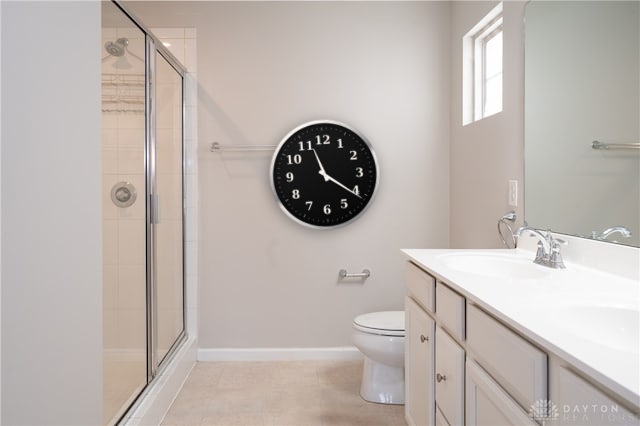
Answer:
**11:21**
